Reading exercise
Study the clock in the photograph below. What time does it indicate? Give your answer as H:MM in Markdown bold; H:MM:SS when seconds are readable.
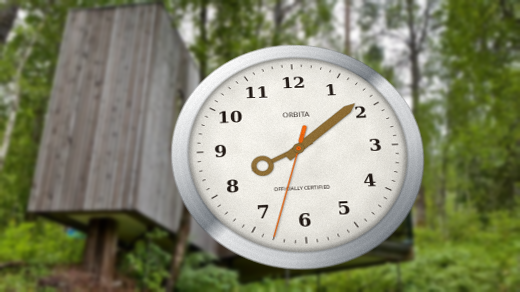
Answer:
**8:08:33**
